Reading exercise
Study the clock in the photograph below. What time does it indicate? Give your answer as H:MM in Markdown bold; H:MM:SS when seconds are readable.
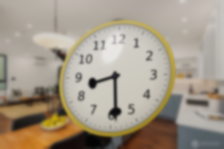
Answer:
**8:29**
